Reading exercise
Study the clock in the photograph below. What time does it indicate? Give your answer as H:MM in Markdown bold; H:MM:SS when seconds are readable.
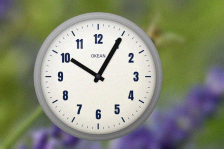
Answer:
**10:05**
